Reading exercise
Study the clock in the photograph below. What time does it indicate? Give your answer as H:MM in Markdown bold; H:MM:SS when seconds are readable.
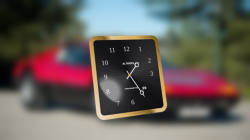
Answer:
**1:25**
